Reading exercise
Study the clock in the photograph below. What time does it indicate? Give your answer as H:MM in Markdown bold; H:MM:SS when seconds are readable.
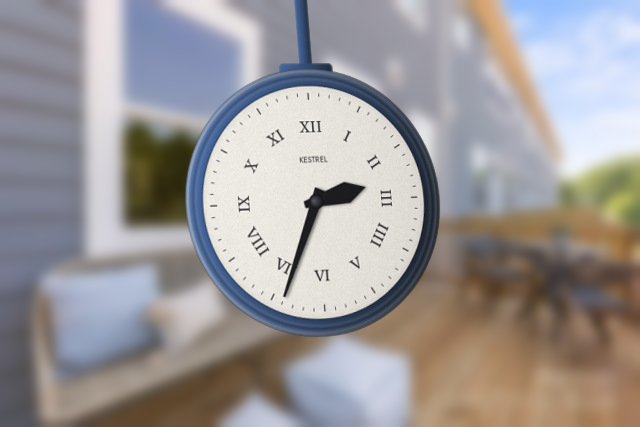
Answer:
**2:34**
